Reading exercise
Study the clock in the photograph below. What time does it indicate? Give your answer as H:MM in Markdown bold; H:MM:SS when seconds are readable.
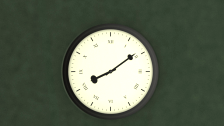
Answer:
**8:09**
